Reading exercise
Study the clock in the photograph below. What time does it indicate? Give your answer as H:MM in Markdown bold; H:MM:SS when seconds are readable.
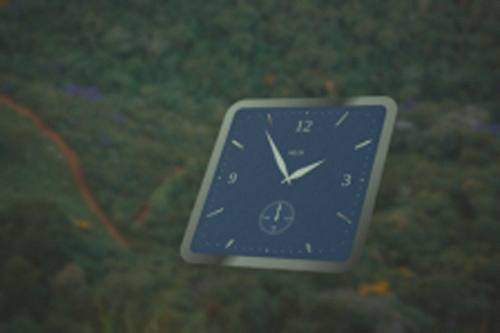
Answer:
**1:54**
